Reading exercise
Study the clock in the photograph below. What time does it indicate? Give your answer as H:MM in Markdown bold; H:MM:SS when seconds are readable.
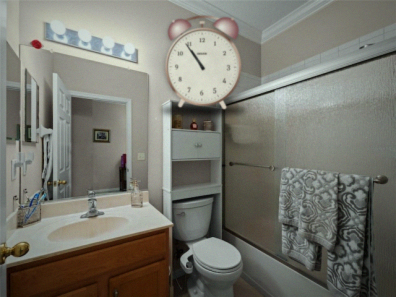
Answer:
**10:54**
